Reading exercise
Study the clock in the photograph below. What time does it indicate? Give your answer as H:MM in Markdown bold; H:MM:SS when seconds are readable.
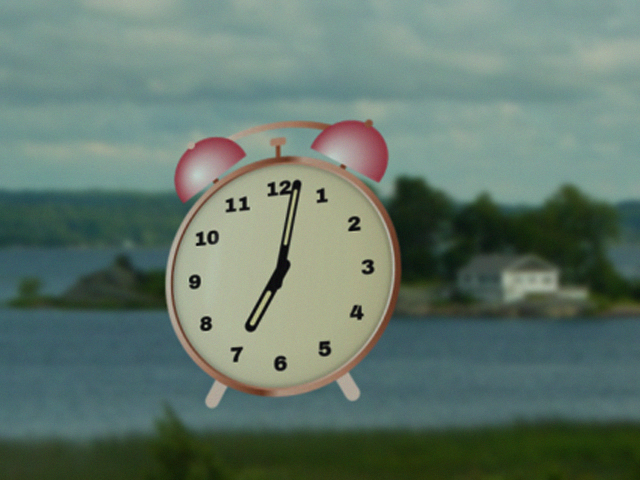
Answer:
**7:02**
